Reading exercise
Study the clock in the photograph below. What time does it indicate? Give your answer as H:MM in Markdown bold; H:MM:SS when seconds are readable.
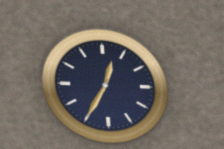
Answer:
**12:35**
